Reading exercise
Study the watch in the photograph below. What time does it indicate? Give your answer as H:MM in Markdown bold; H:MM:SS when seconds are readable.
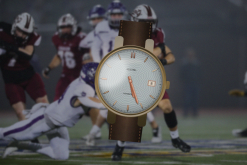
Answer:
**5:26**
